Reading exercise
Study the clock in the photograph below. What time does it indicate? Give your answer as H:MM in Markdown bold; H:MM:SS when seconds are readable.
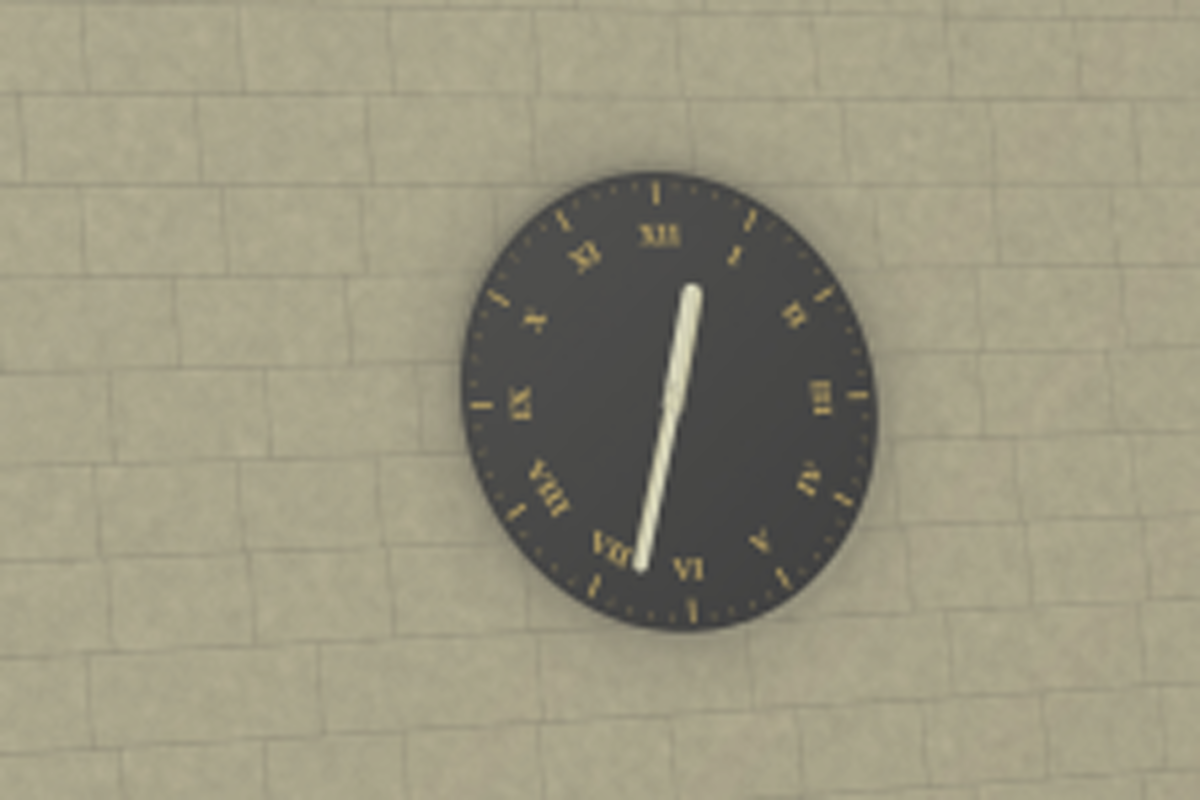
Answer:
**12:33**
